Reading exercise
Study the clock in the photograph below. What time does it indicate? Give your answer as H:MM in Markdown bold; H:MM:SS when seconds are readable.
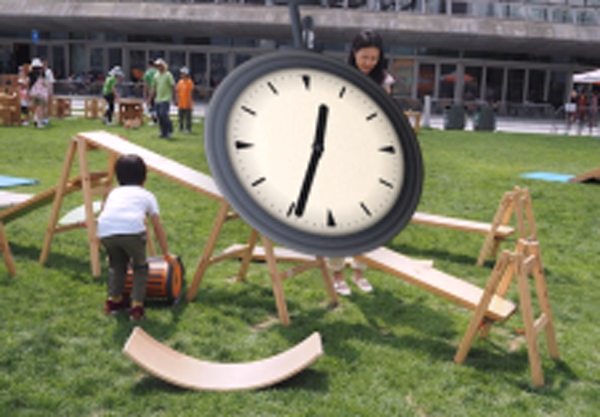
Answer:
**12:34**
